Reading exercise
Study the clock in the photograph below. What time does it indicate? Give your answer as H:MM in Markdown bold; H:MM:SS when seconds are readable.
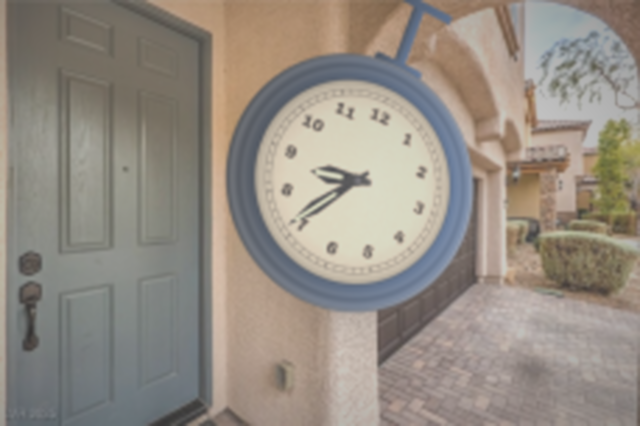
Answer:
**8:36**
